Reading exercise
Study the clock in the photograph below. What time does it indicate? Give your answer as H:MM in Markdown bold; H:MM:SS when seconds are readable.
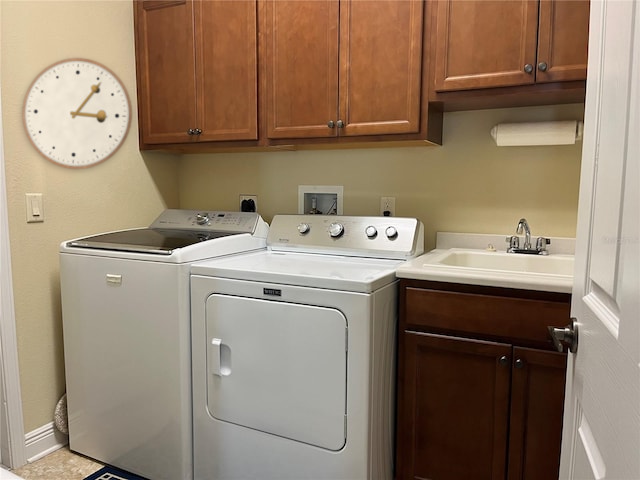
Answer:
**3:06**
